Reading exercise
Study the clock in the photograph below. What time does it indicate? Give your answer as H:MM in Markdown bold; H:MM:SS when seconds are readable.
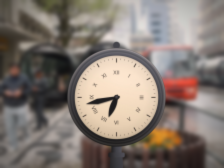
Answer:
**6:43**
